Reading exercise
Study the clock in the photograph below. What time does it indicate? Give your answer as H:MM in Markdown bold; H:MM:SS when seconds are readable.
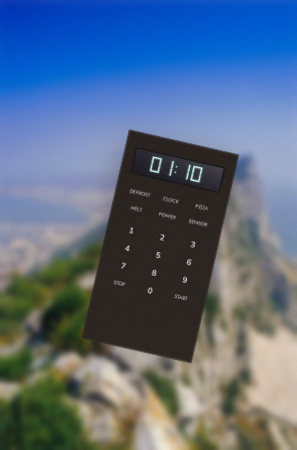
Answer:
**1:10**
